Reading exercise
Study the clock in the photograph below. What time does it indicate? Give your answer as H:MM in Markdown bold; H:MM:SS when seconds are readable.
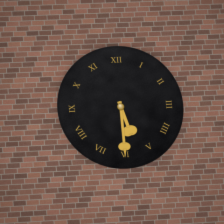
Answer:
**5:30**
